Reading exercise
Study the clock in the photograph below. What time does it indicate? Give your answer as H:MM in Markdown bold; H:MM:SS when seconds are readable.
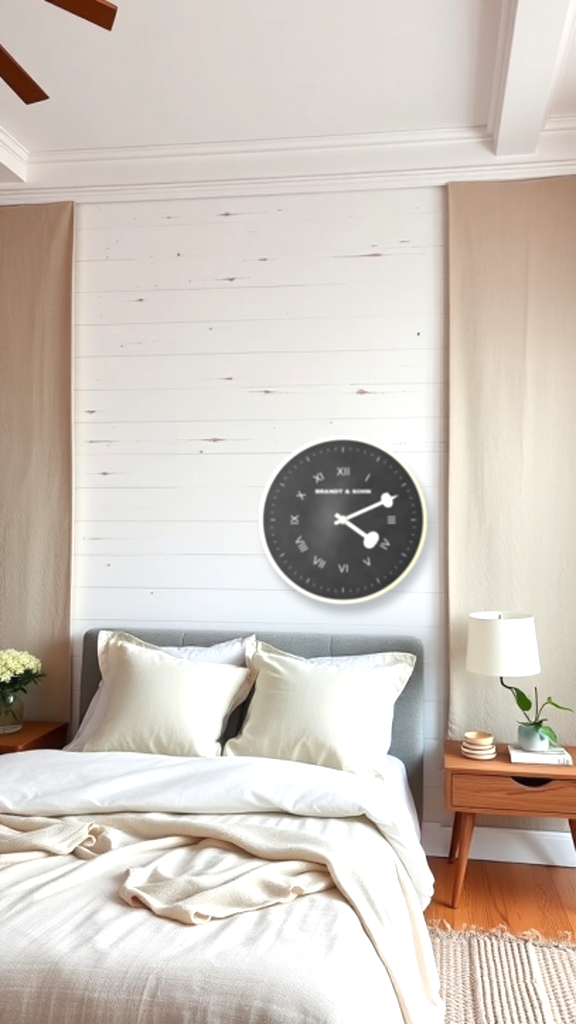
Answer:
**4:11**
